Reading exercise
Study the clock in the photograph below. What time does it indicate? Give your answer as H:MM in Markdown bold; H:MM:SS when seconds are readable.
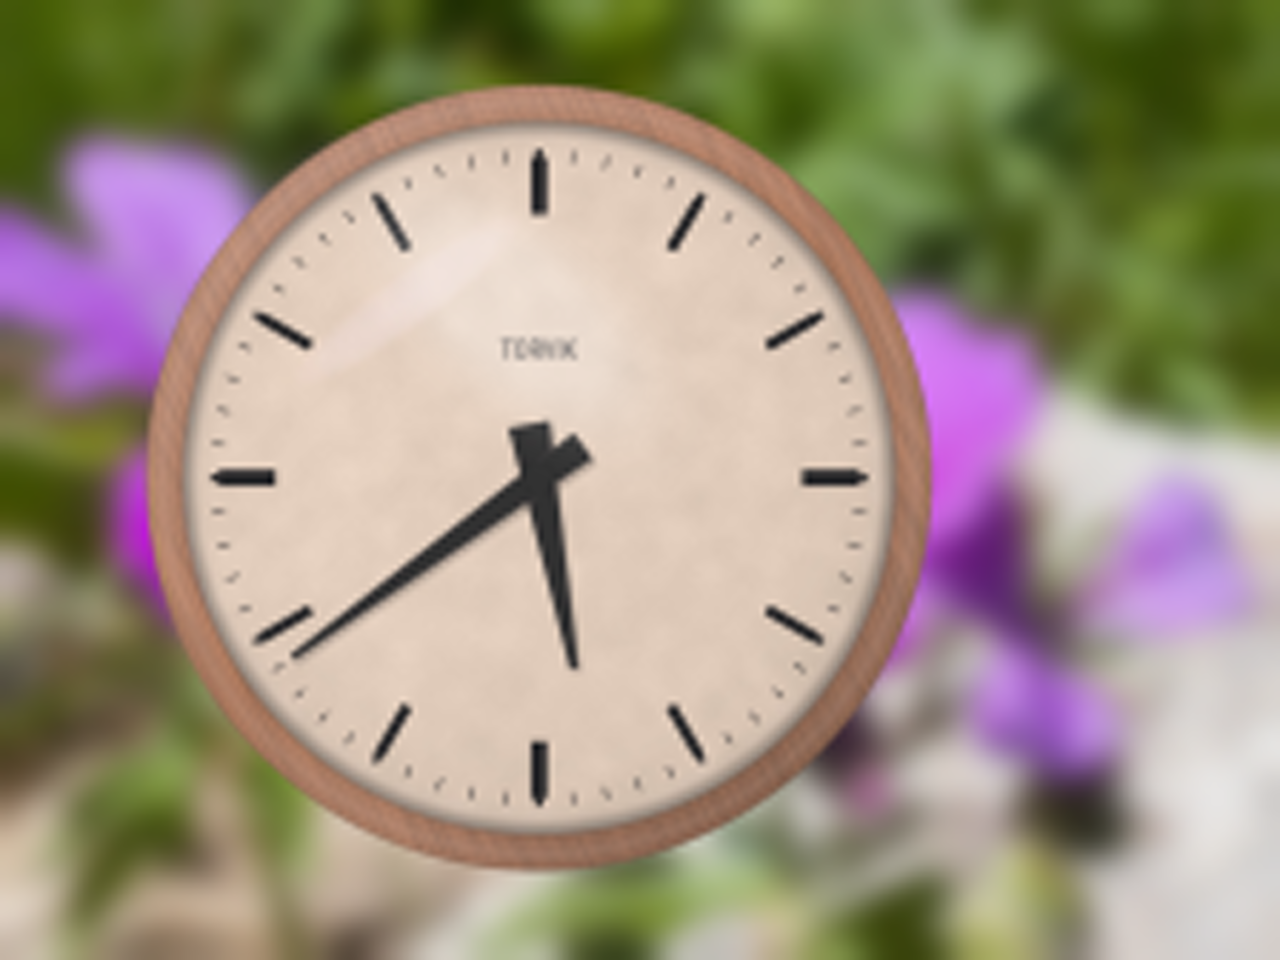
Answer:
**5:39**
